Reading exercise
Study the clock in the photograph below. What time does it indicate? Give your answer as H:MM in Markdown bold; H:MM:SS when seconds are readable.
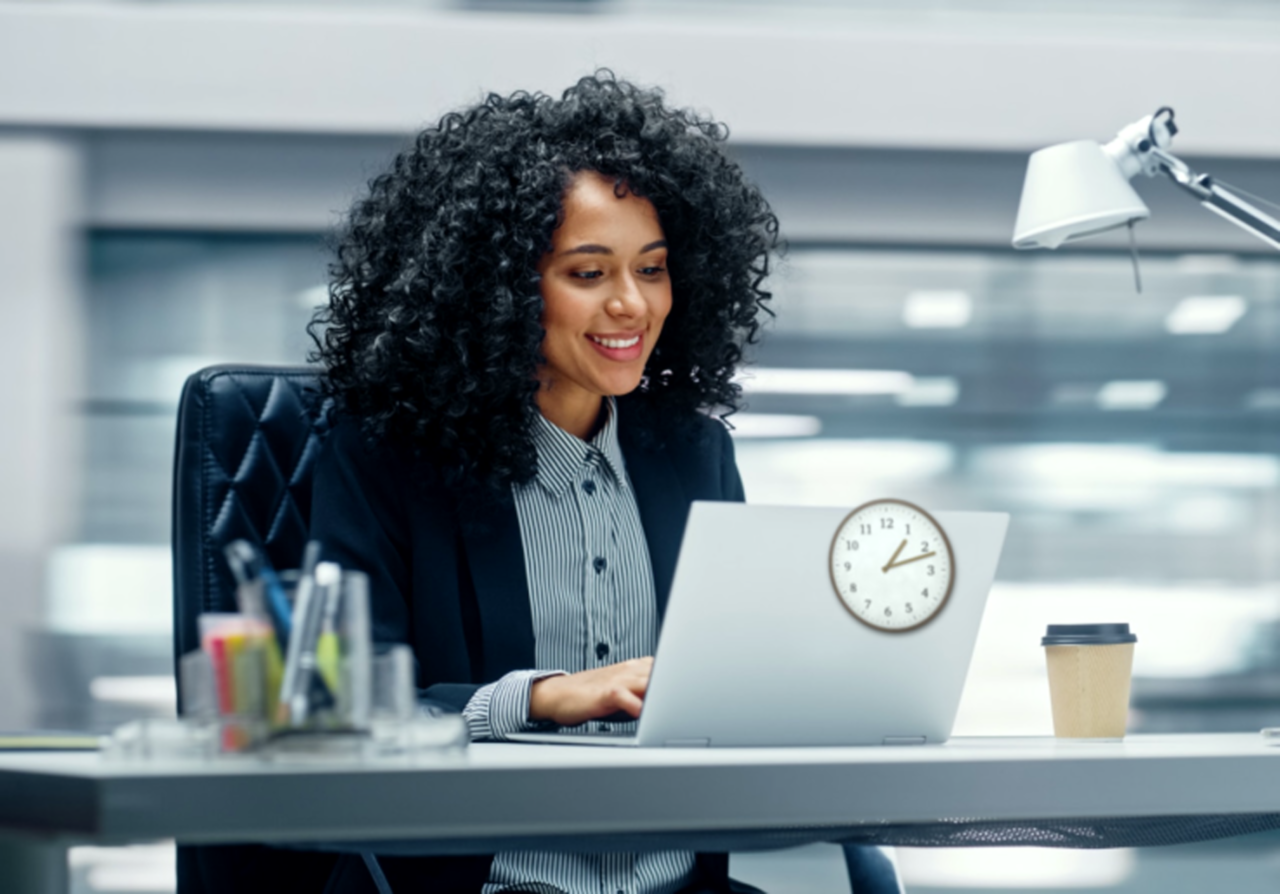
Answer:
**1:12**
